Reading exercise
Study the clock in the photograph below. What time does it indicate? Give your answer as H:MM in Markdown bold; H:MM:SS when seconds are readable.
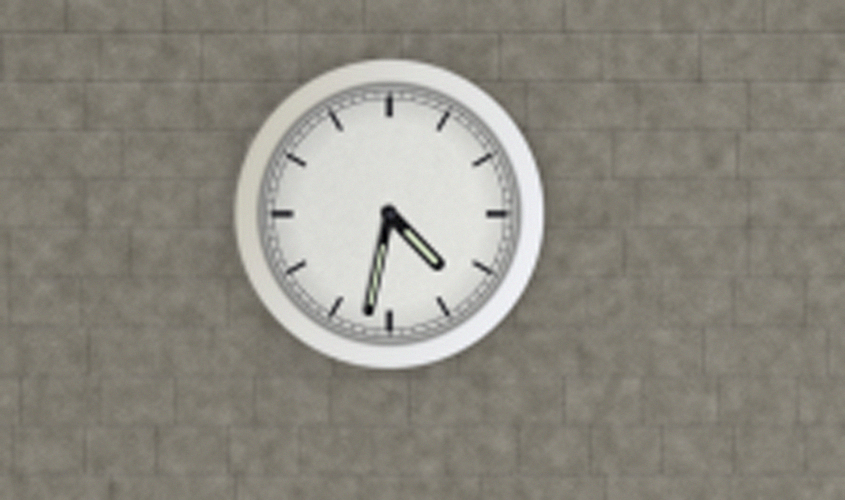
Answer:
**4:32**
